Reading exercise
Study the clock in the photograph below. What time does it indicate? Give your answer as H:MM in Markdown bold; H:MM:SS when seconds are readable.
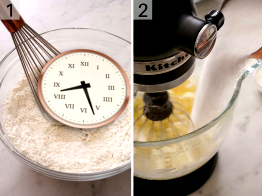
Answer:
**8:27**
